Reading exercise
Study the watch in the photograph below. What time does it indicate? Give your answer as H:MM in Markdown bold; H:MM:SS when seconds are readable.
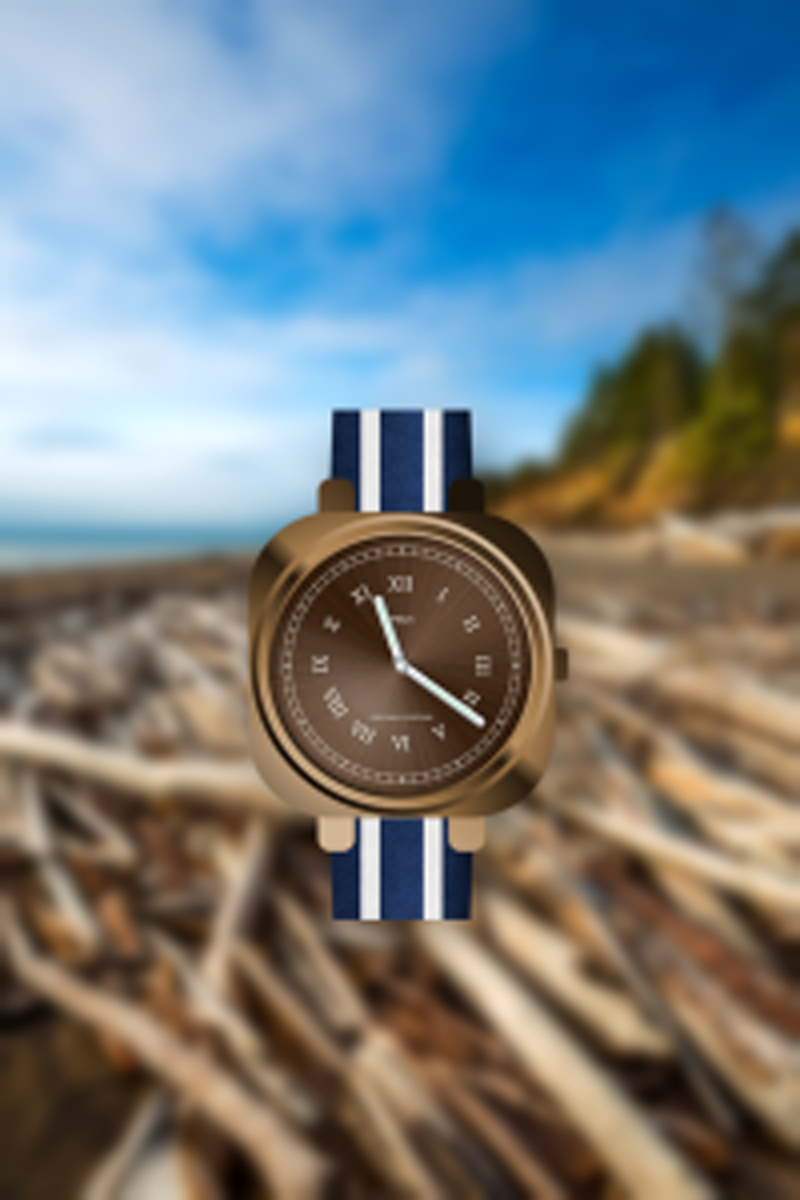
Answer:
**11:21**
